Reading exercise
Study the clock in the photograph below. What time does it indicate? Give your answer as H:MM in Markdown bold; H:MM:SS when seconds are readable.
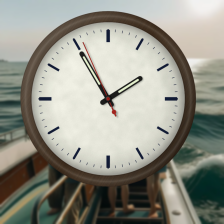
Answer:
**1:54:56**
